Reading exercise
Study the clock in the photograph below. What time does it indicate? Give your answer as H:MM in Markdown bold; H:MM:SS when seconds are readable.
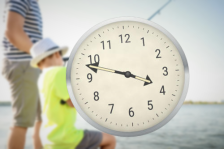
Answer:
**3:48**
